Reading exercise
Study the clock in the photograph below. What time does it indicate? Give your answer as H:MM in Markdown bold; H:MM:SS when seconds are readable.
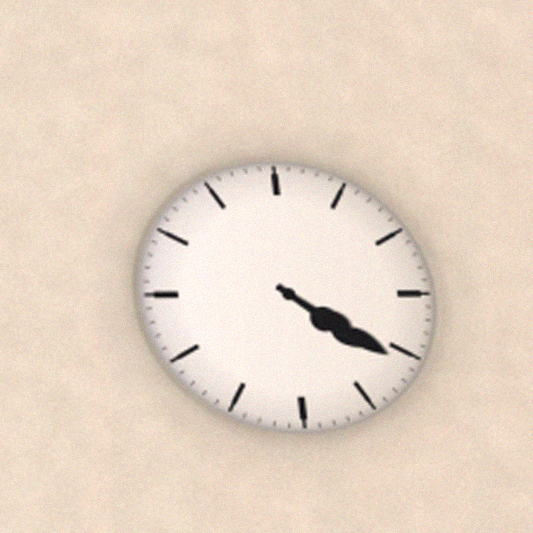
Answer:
**4:21**
